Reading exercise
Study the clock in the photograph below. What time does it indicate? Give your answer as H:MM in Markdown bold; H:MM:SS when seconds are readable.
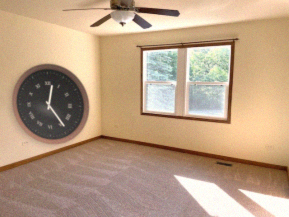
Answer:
**12:24**
